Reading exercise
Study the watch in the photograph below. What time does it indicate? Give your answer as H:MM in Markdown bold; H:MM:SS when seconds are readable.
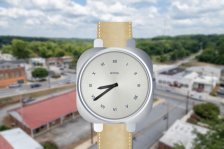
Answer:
**8:39**
